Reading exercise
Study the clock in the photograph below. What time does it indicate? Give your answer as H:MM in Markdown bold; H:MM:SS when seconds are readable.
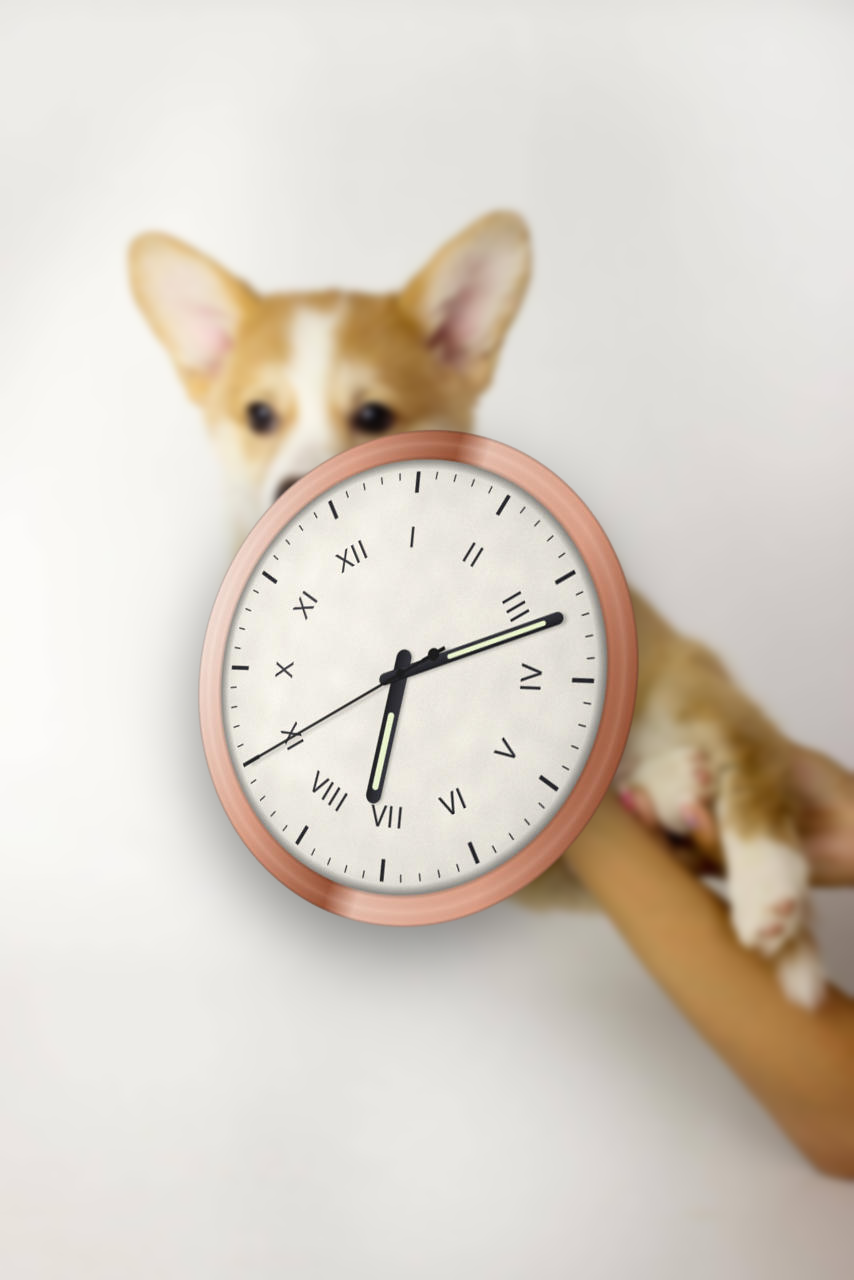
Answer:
**7:16:45**
